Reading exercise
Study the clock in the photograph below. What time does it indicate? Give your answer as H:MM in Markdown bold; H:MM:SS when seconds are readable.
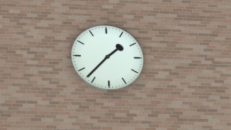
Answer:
**1:37**
